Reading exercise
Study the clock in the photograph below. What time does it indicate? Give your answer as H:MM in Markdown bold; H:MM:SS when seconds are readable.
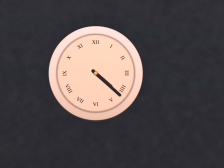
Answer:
**4:22**
